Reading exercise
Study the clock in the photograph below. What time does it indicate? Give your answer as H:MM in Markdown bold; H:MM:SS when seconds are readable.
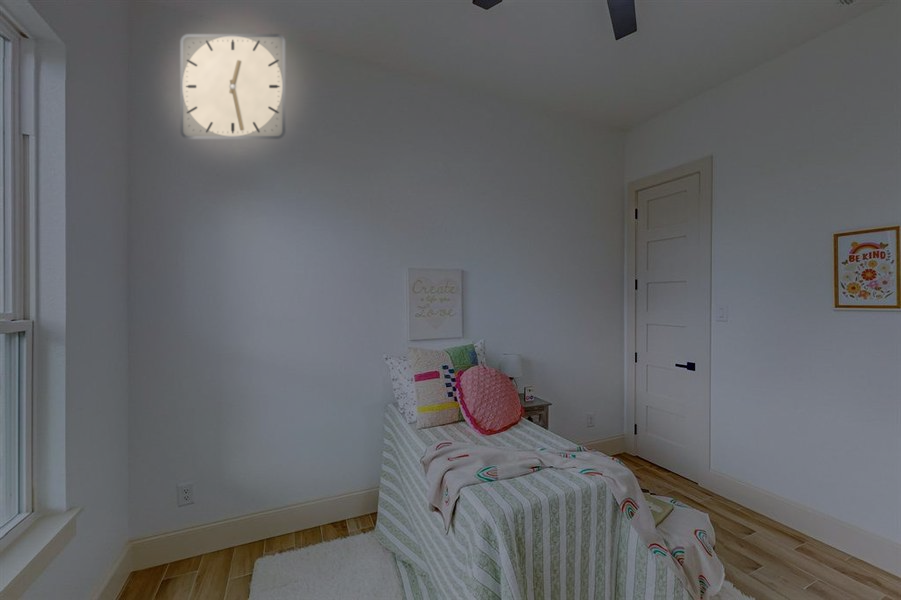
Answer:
**12:28**
